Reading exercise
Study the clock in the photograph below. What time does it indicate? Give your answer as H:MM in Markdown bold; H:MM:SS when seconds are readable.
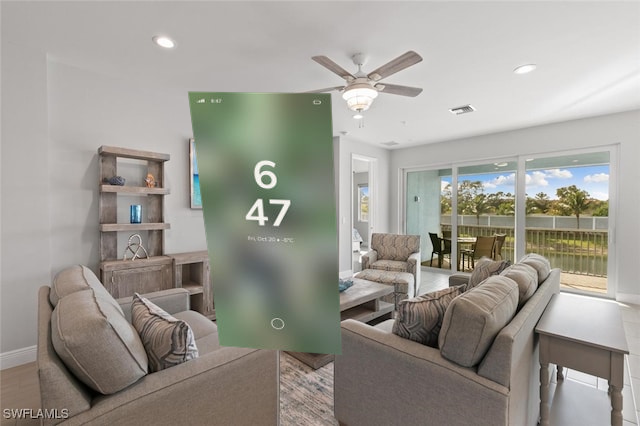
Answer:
**6:47**
